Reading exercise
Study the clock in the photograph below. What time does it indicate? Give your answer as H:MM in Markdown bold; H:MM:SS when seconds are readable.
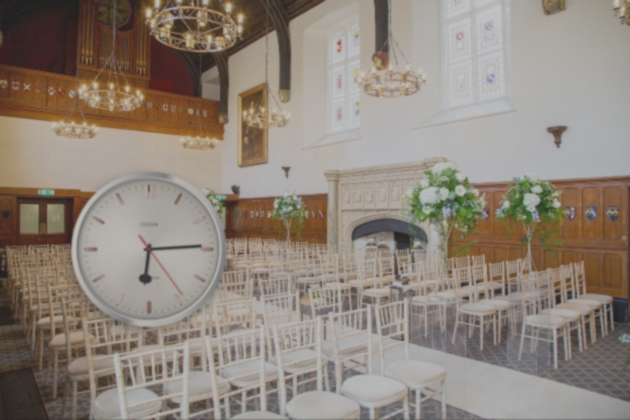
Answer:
**6:14:24**
